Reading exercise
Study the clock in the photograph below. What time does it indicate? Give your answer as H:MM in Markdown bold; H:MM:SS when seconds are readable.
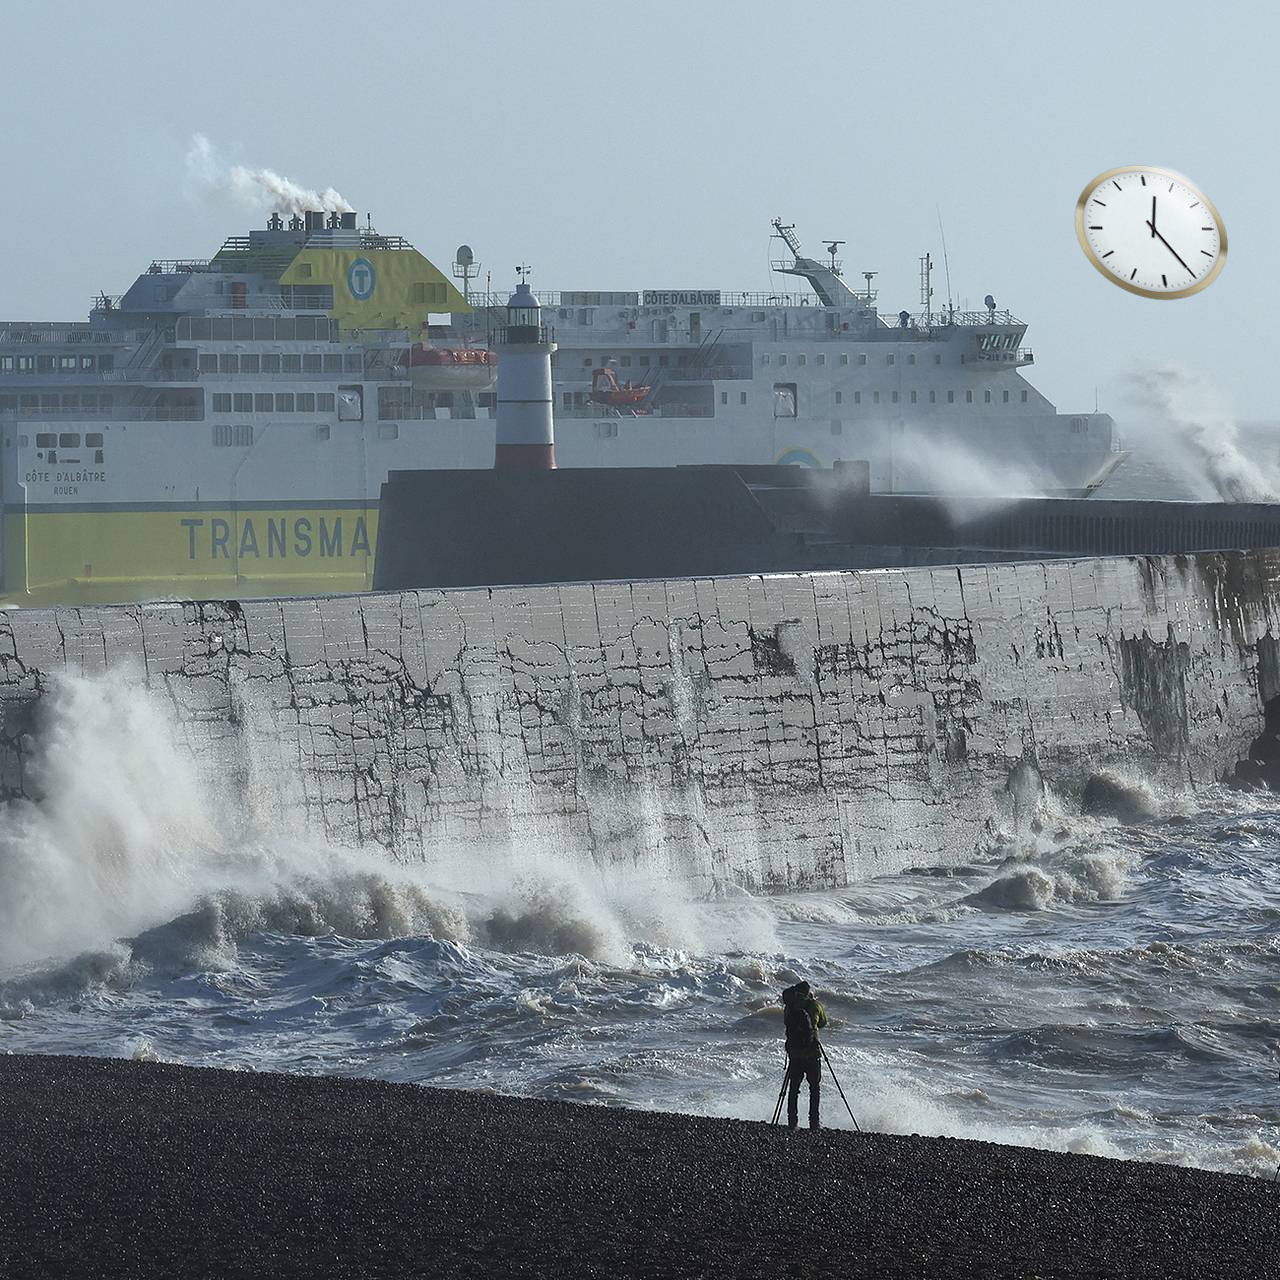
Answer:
**12:25**
